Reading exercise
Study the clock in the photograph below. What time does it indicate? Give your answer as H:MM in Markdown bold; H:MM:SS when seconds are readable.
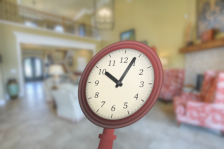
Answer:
**10:04**
